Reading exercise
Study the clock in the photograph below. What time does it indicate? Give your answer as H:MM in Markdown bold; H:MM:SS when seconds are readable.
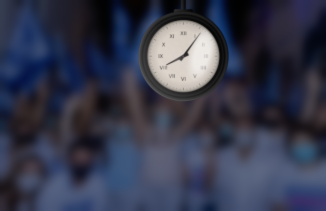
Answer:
**8:06**
